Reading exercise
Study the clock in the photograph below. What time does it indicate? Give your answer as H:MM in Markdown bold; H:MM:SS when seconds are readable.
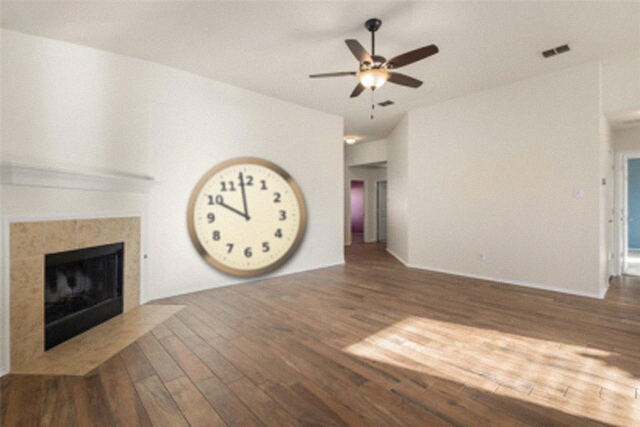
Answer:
**9:59**
